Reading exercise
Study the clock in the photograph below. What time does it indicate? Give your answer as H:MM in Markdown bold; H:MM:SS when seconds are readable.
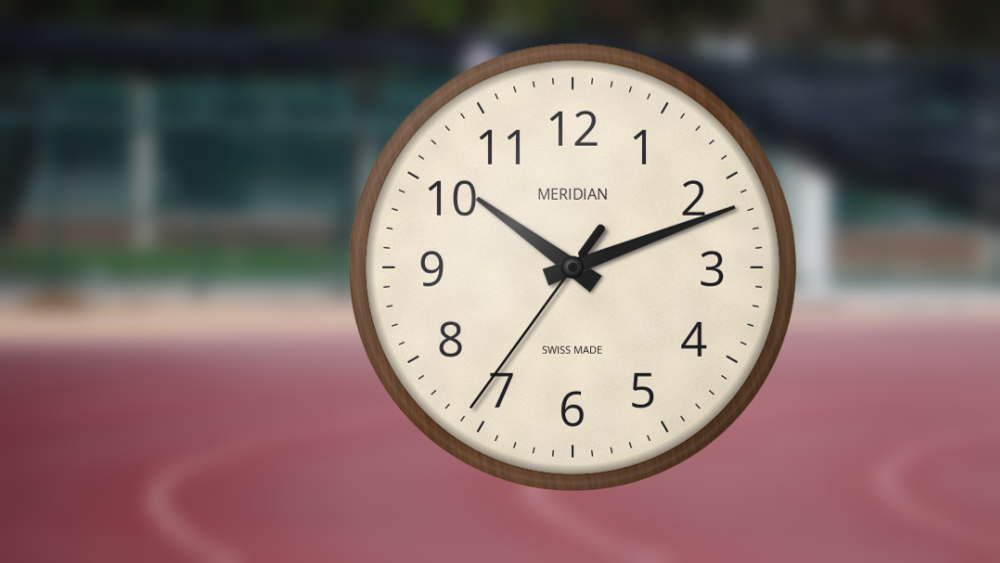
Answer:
**10:11:36**
